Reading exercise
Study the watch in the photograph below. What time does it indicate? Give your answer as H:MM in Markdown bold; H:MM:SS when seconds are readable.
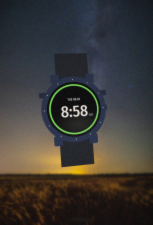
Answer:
**8:58**
